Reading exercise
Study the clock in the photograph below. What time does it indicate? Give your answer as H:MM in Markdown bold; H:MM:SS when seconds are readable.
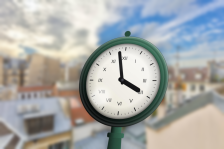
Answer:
**3:58**
